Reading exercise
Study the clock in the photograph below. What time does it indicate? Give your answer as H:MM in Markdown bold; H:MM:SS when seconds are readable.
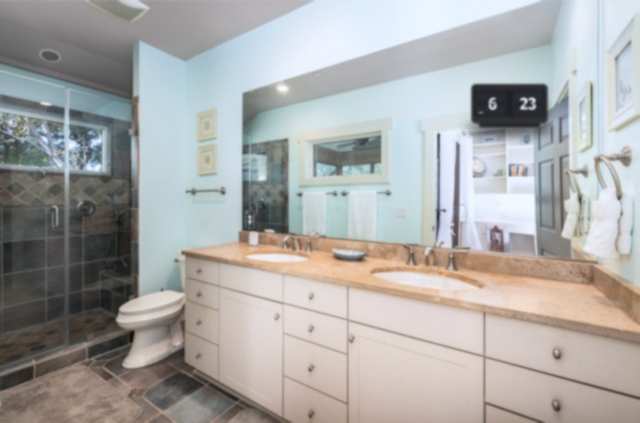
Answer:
**6:23**
